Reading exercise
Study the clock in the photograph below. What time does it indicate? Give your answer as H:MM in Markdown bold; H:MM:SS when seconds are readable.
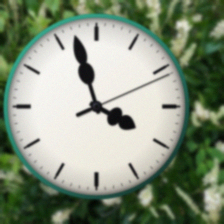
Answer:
**3:57:11**
